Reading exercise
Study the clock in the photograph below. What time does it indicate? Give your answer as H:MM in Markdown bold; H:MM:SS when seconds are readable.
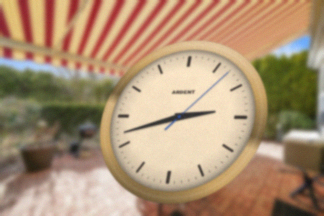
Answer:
**2:42:07**
